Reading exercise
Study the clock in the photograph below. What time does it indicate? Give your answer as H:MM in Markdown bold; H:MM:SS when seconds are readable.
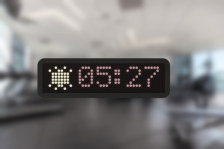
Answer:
**5:27**
